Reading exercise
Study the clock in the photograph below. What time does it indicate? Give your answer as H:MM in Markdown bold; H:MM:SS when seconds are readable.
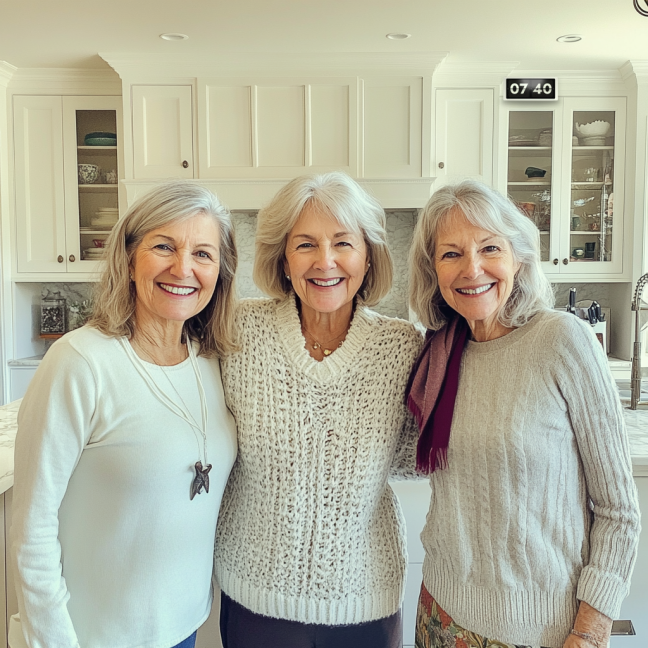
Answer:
**7:40**
